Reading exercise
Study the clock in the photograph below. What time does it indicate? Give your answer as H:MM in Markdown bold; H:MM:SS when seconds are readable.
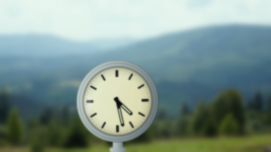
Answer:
**4:28**
